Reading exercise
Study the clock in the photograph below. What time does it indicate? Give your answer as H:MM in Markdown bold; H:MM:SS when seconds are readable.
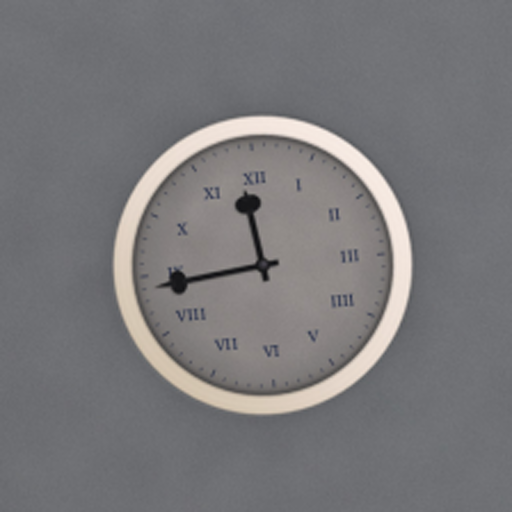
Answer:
**11:44**
